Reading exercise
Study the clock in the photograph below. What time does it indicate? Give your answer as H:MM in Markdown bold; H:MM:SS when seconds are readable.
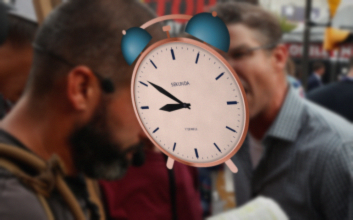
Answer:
**8:51**
